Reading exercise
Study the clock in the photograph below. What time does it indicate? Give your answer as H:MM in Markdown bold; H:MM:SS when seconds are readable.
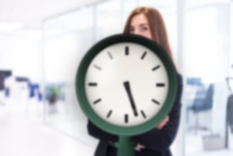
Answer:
**5:27**
